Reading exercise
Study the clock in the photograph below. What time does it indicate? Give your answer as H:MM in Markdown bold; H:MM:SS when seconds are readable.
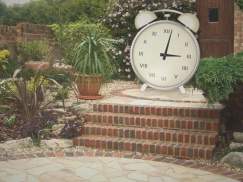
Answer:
**3:02**
